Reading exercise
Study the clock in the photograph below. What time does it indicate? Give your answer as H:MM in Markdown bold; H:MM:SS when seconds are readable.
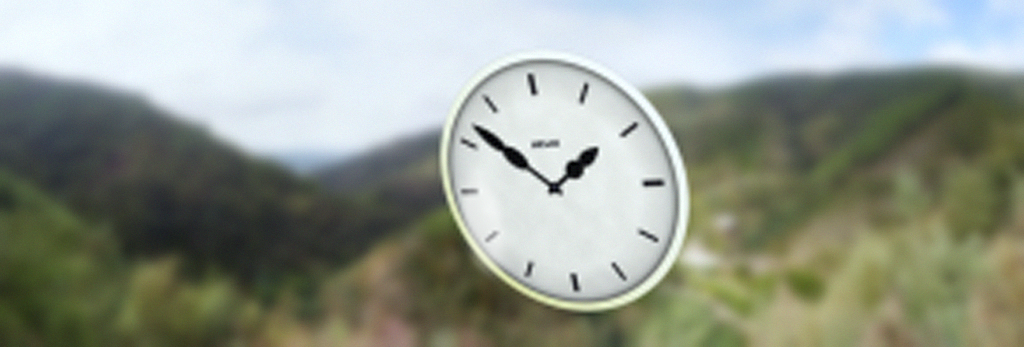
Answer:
**1:52**
